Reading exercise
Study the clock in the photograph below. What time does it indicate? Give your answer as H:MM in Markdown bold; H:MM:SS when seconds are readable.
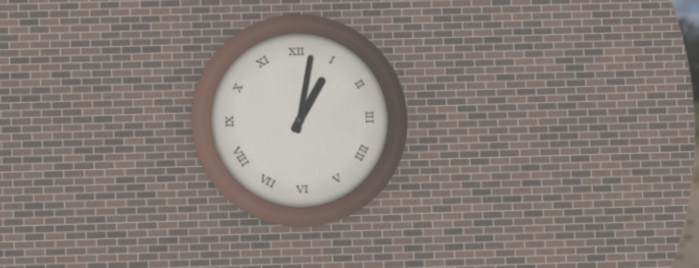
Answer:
**1:02**
